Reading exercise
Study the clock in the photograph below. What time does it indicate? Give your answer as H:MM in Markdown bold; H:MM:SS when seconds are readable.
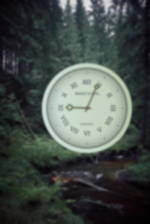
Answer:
**9:04**
